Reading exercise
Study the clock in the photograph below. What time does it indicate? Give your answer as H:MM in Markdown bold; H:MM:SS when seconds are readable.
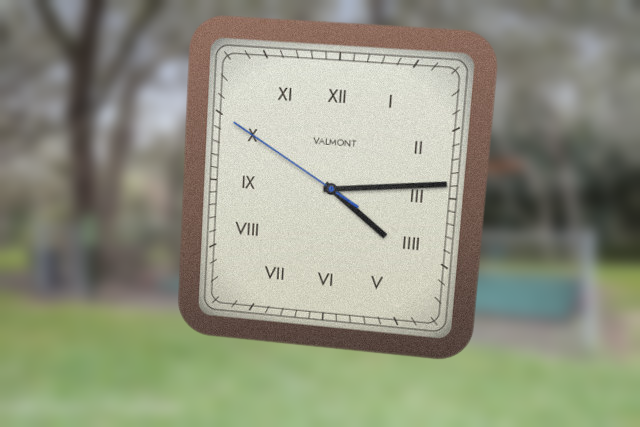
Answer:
**4:13:50**
